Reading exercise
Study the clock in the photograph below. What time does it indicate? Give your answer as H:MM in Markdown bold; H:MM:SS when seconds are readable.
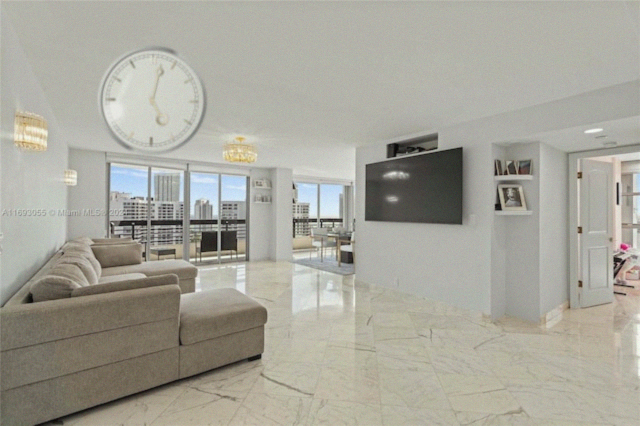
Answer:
**5:02**
